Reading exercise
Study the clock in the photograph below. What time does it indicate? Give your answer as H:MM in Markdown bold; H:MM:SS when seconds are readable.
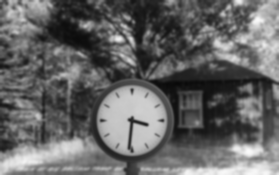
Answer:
**3:31**
